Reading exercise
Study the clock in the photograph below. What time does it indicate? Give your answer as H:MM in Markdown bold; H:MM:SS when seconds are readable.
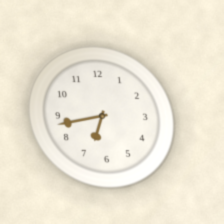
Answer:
**6:43**
